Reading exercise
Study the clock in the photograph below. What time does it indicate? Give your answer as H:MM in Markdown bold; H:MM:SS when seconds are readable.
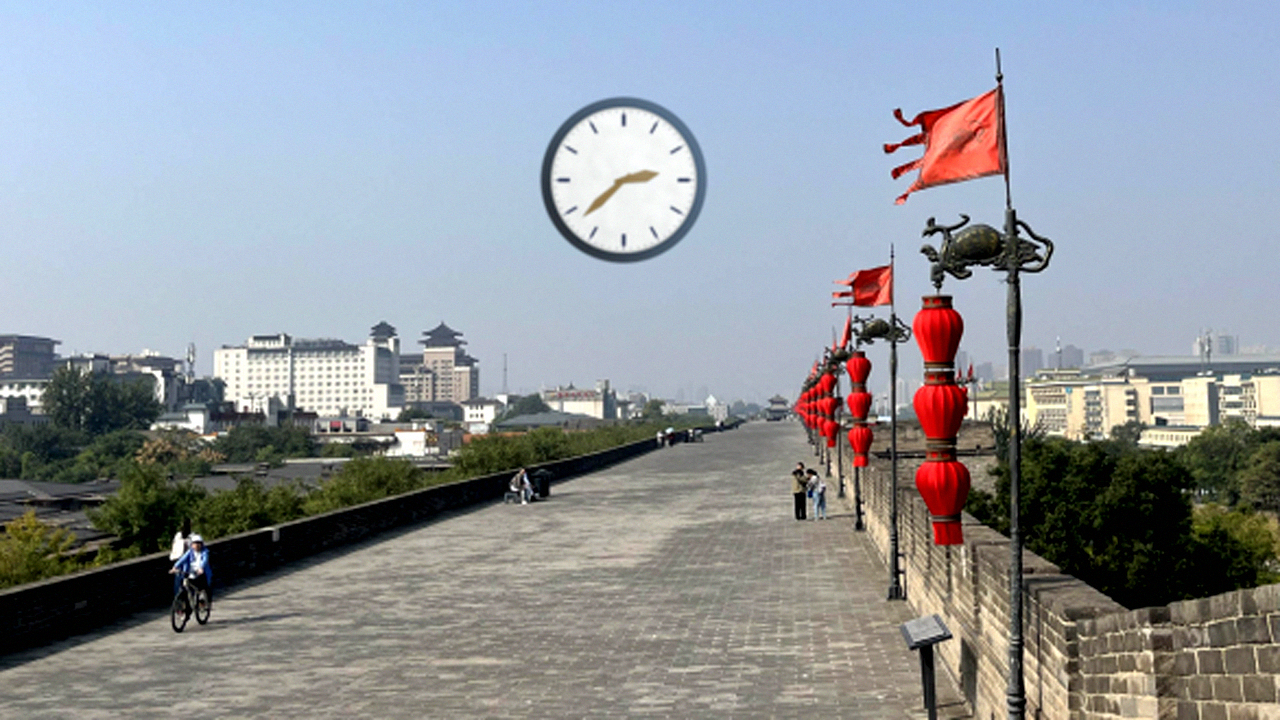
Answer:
**2:38**
